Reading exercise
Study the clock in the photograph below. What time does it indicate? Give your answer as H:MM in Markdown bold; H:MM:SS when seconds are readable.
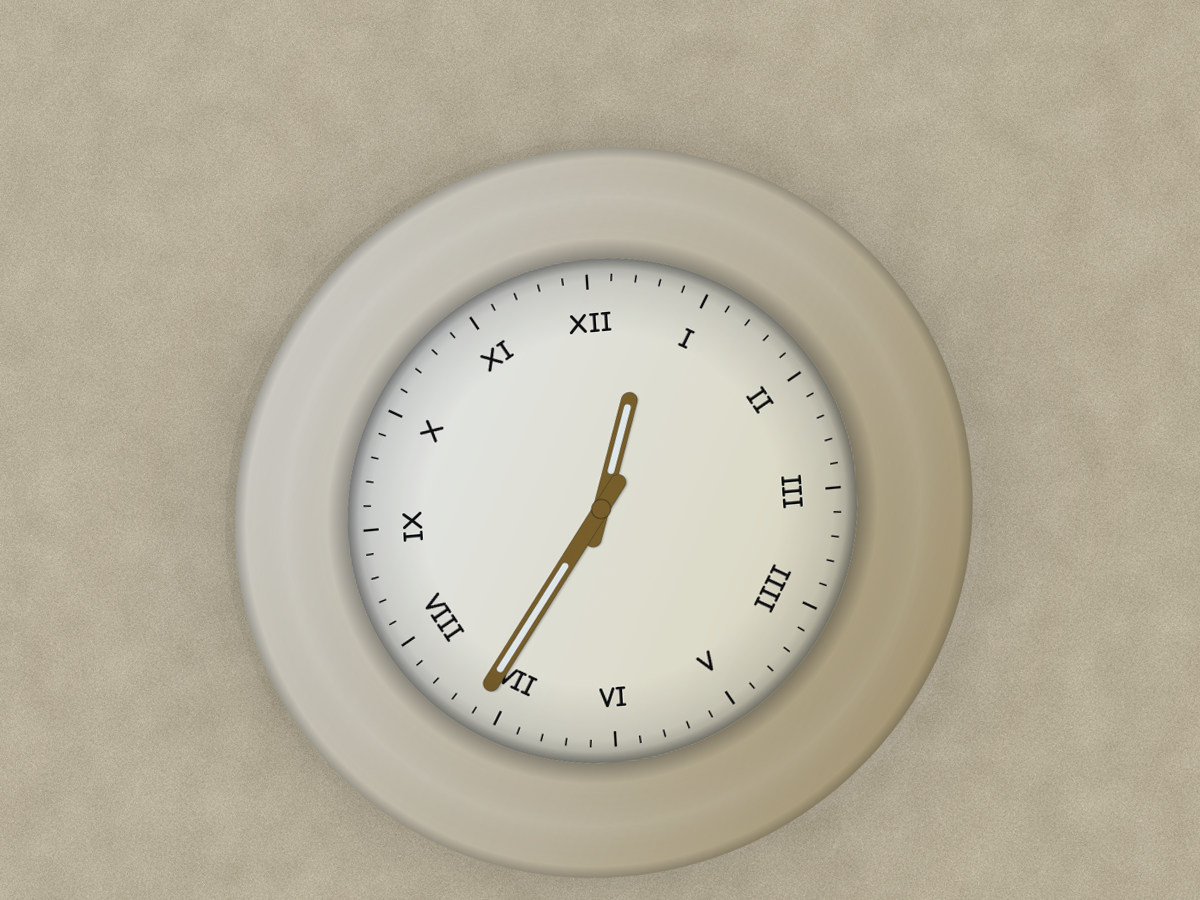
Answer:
**12:36**
